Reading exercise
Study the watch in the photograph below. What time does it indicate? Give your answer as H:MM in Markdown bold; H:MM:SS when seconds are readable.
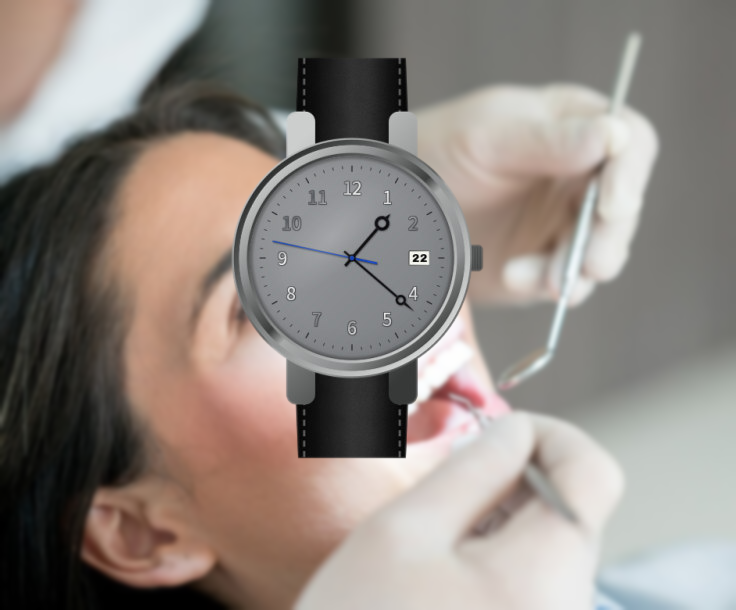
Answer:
**1:21:47**
